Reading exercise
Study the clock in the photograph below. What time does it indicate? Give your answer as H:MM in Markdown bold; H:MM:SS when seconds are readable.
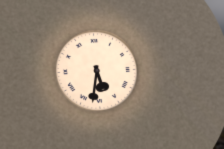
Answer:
**5:32**
